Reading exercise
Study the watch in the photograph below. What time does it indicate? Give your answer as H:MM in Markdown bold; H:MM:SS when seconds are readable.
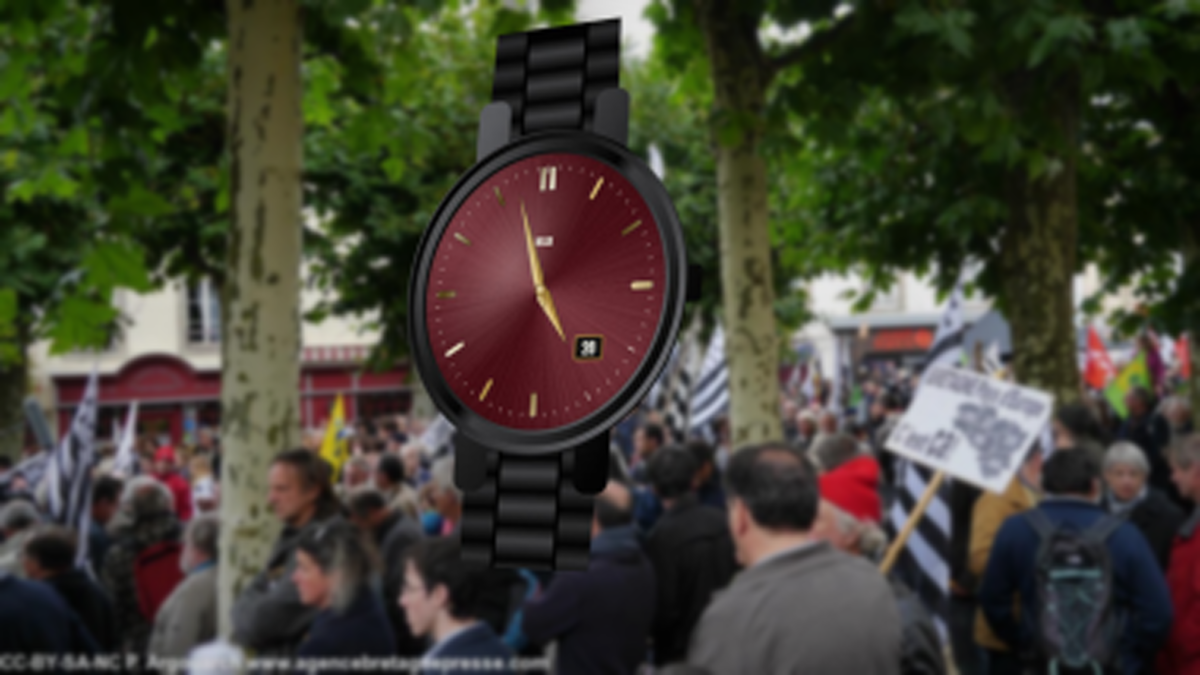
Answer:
**4:57**
